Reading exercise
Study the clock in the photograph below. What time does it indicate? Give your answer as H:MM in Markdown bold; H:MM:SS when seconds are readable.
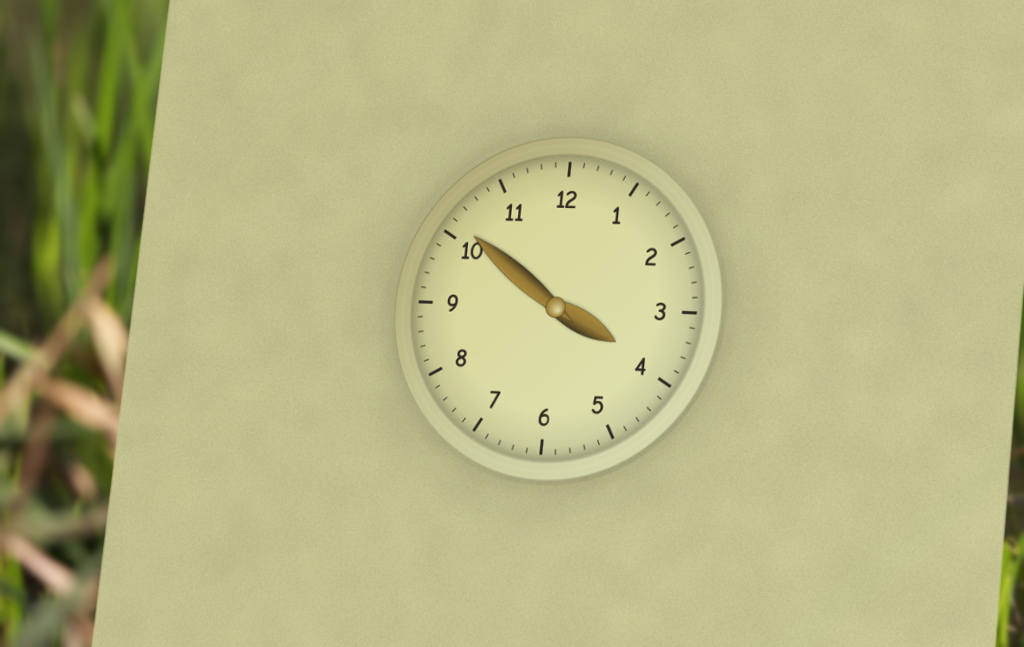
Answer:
**3:51**
